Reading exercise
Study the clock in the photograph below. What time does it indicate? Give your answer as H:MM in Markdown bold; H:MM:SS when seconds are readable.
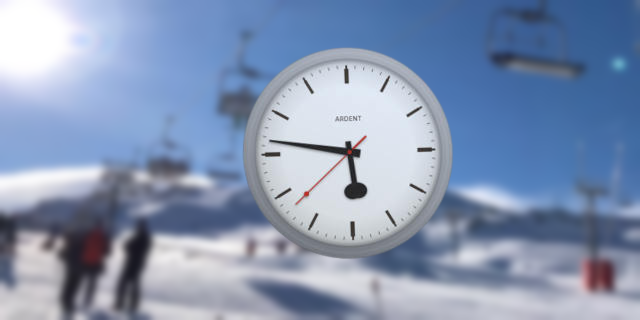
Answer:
**5:46:38**
